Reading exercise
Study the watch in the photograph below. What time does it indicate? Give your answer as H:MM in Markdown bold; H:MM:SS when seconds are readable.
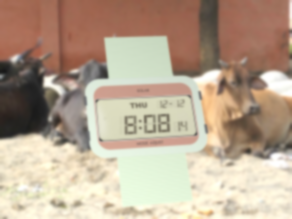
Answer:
**8:08**
